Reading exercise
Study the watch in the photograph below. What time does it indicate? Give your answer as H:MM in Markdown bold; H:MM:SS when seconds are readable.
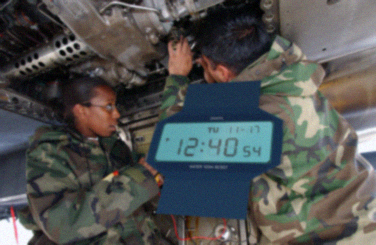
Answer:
**12:40:54**
